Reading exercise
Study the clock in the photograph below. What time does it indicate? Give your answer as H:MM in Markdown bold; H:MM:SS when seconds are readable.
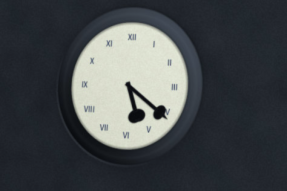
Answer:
**5:21**
